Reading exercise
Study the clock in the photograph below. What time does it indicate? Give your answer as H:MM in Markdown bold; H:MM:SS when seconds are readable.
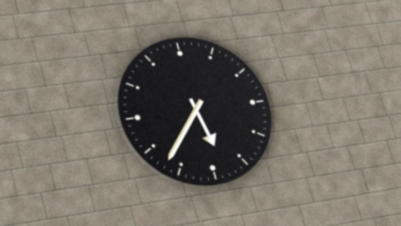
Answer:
**5:37**
